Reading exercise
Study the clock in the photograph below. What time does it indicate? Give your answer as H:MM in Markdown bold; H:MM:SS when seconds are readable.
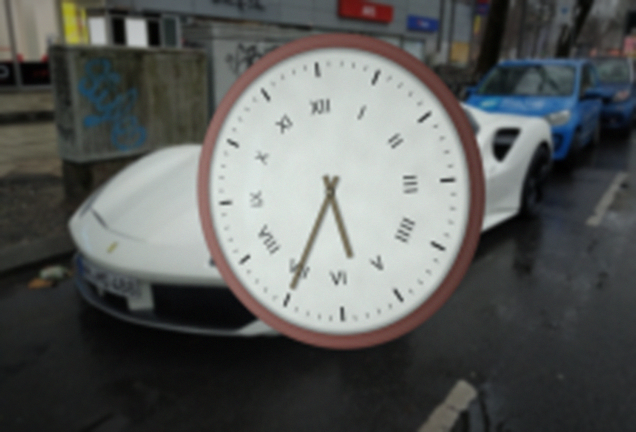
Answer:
**5:35**
